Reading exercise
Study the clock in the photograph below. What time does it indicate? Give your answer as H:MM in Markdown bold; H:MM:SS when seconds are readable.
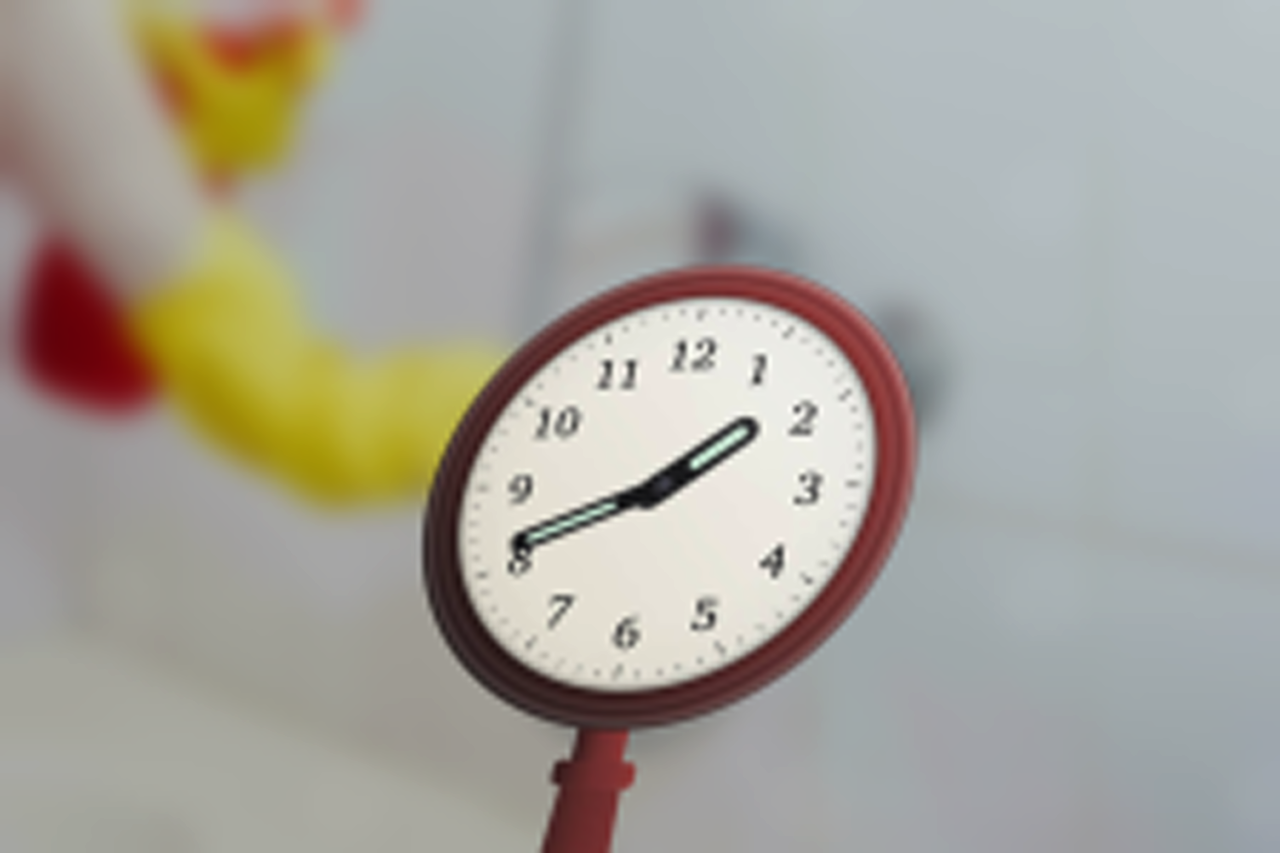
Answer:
**1:41**
